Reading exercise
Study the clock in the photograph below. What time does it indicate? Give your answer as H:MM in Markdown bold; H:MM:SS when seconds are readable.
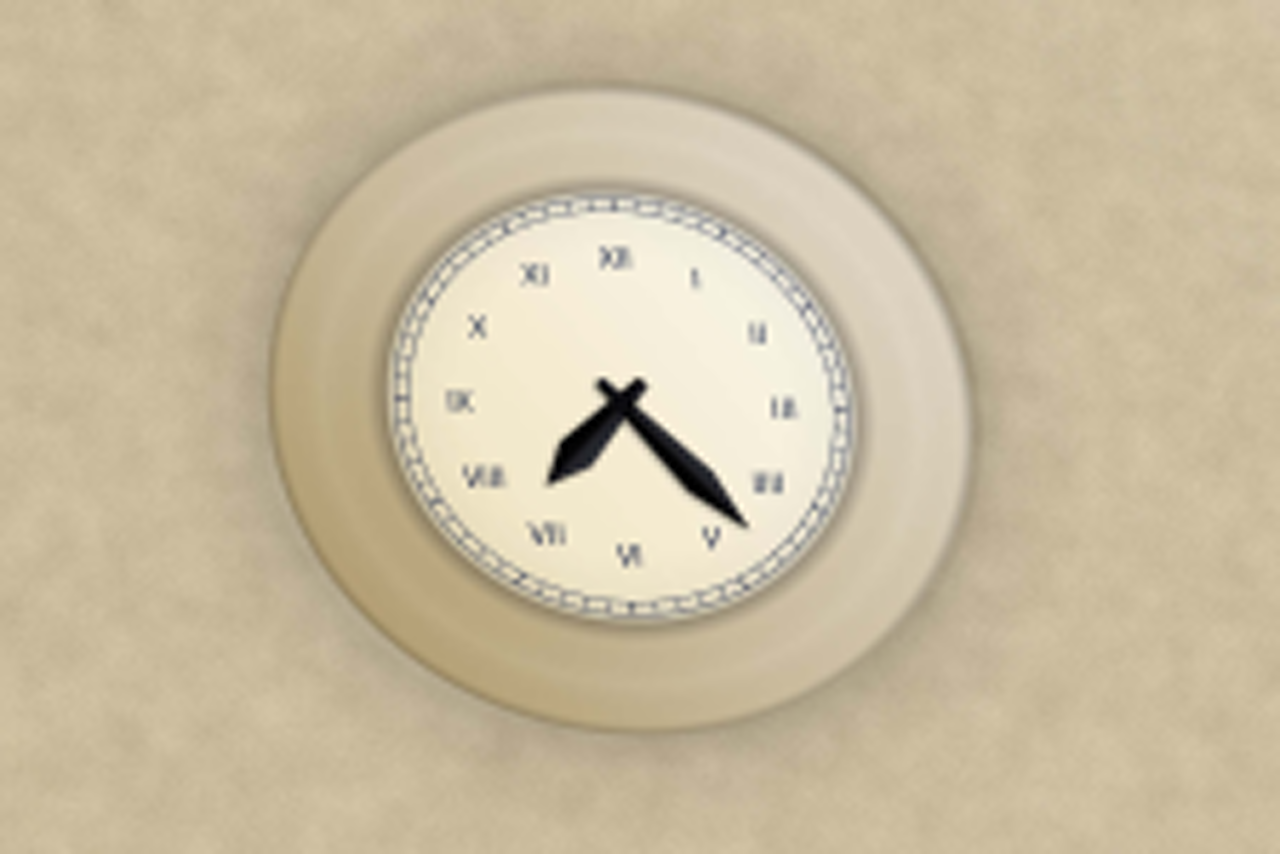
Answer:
**7:23**
